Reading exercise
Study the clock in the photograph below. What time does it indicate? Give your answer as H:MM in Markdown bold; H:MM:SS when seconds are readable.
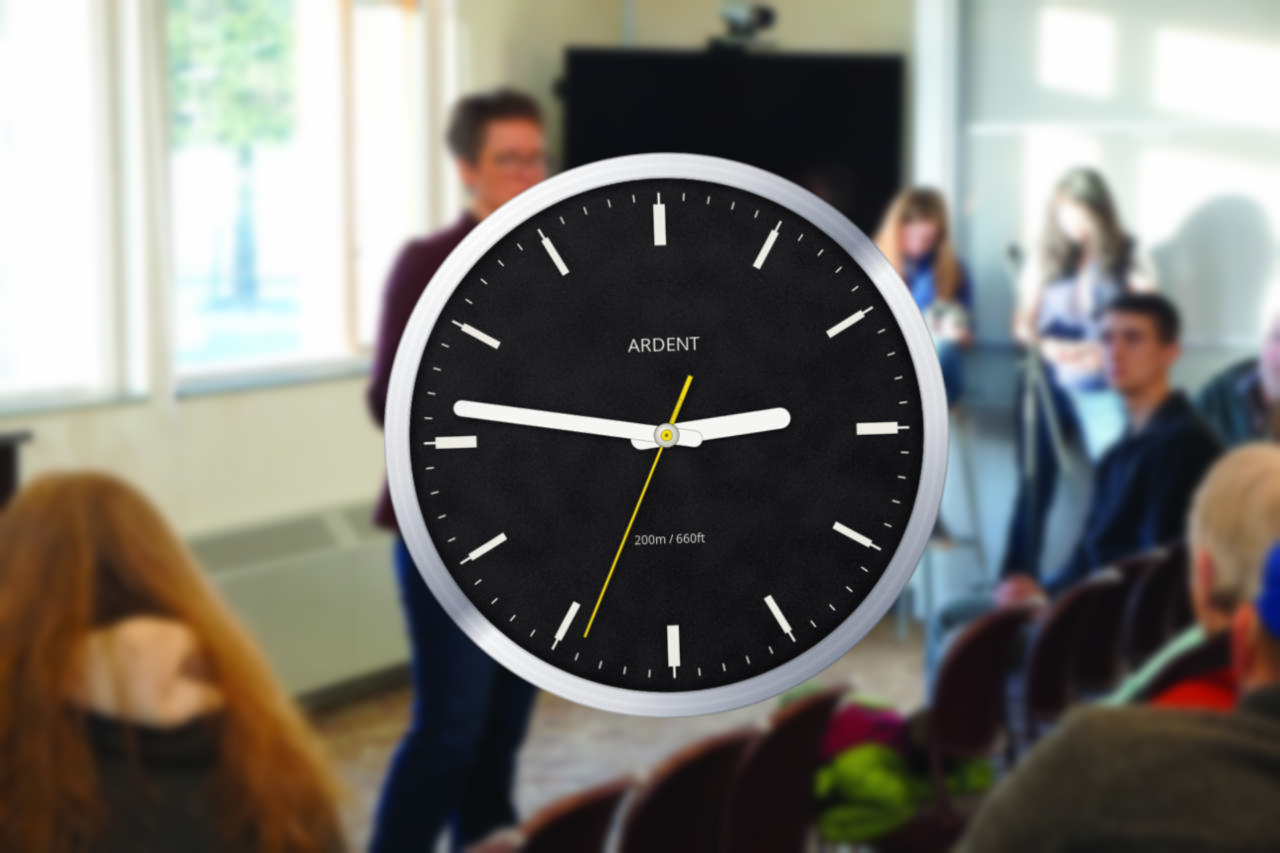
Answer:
**2:46:34**
